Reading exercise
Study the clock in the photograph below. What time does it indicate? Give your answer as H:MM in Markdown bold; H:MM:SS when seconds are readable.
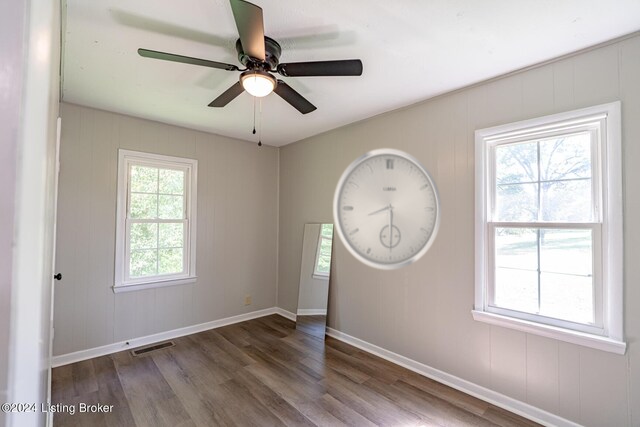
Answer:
**8:30**
